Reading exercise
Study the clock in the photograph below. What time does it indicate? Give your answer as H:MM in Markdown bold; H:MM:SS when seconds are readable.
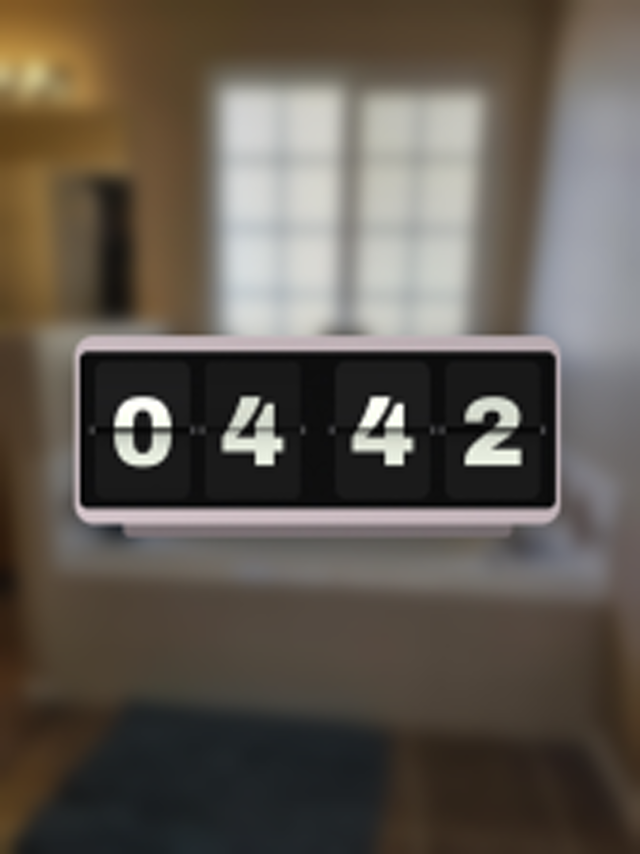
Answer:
**4:42**
